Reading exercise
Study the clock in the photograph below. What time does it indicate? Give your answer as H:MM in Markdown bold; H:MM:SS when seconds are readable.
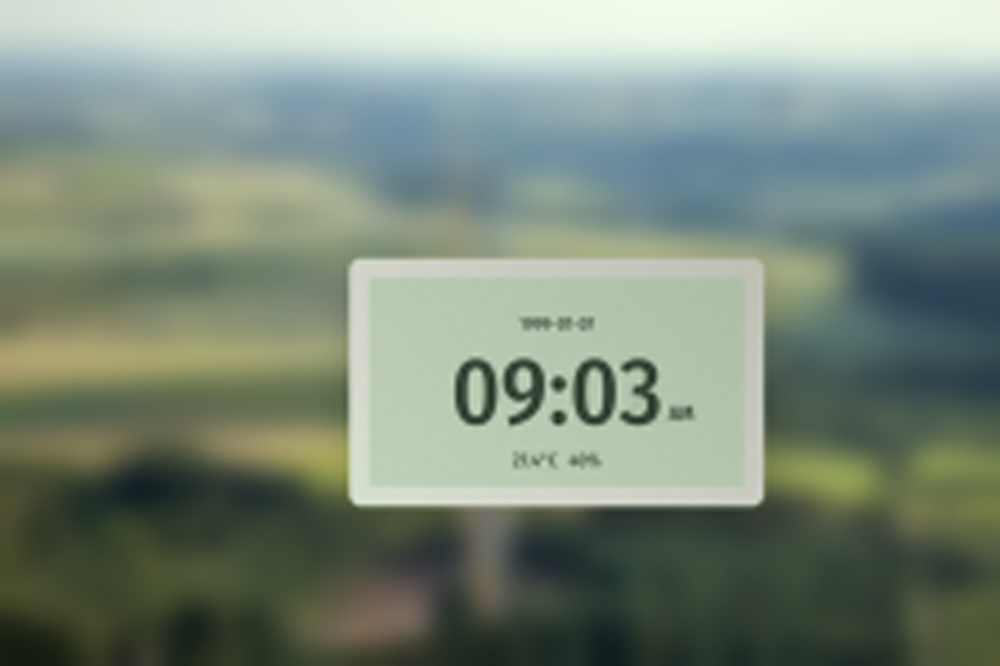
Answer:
**9:03**
